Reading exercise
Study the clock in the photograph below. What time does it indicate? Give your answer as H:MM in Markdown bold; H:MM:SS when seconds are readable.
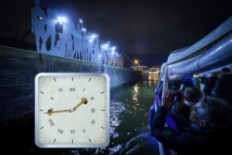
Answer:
**1:44**
